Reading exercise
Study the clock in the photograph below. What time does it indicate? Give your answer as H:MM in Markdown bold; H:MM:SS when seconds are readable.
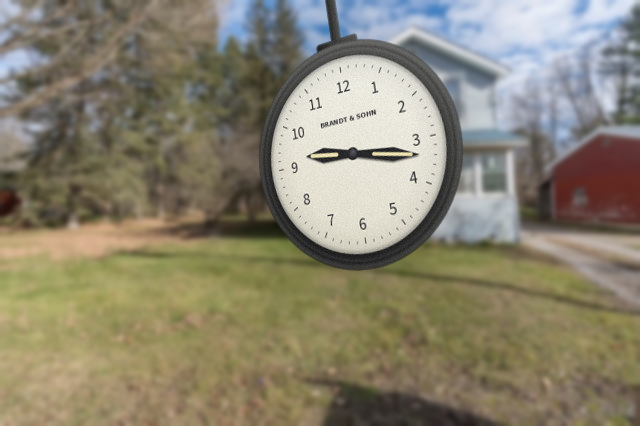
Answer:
**9:17**
